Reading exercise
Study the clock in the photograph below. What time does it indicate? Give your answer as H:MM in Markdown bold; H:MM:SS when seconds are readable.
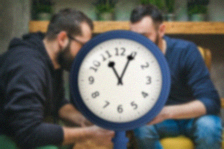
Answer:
**11:04**
